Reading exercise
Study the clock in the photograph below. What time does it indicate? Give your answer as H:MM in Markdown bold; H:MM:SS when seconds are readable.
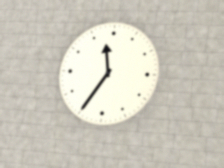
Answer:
**11:35**
